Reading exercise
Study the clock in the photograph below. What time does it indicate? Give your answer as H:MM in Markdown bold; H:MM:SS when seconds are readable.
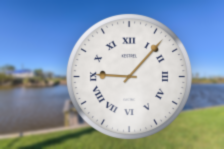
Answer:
**9:07**
